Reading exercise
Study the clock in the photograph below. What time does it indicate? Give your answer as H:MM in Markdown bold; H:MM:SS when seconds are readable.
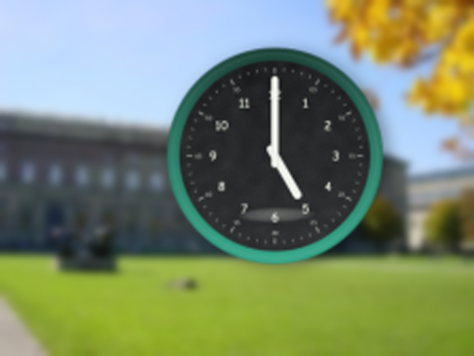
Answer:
**5:00**
